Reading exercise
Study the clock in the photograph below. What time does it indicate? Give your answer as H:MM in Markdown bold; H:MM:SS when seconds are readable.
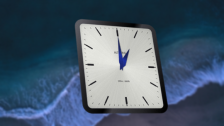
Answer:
**1:00**
